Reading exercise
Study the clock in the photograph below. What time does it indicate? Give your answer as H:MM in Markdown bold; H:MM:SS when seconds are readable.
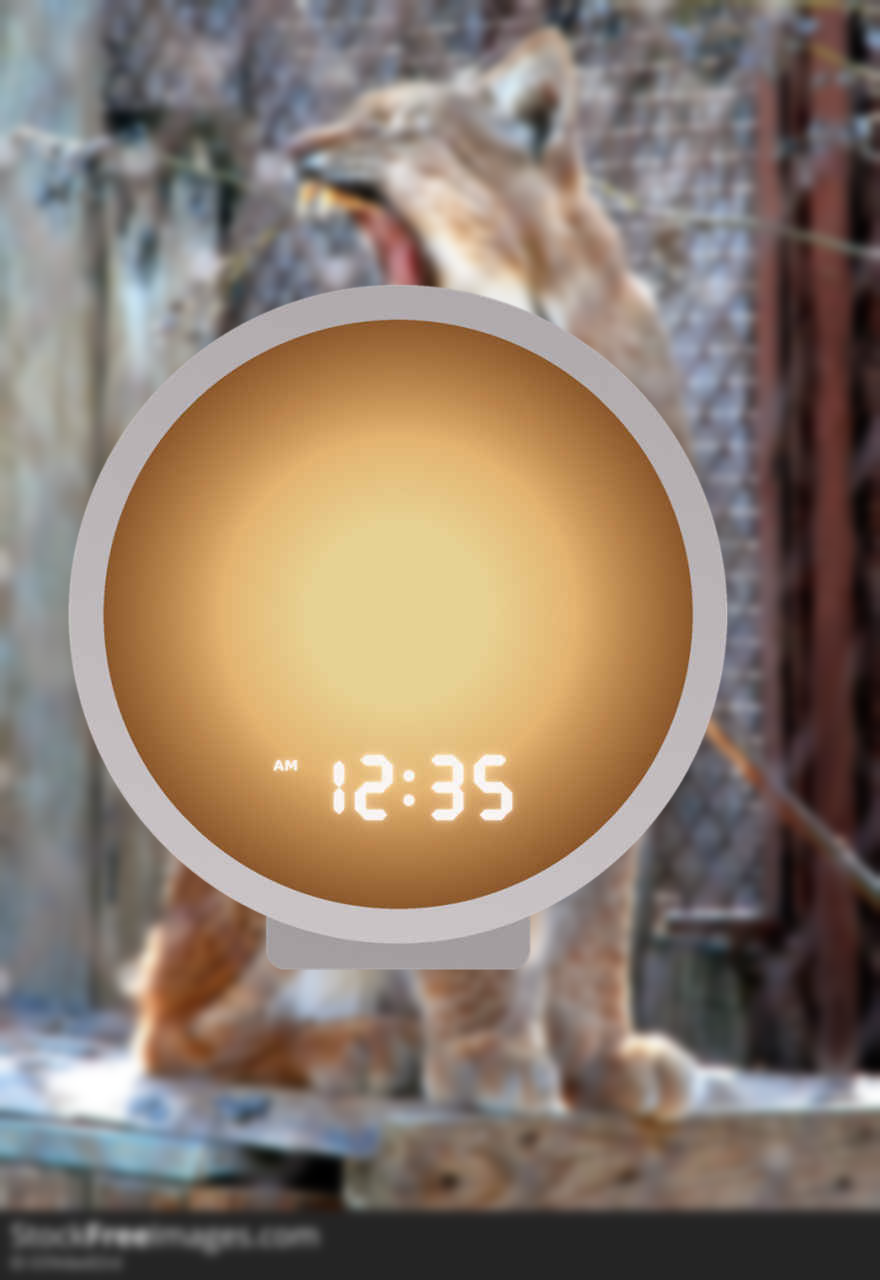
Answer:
**12:35**
